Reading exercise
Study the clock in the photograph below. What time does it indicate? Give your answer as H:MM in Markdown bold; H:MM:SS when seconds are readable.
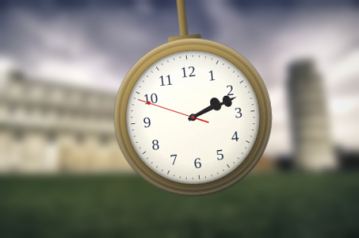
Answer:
**2:11:49**
